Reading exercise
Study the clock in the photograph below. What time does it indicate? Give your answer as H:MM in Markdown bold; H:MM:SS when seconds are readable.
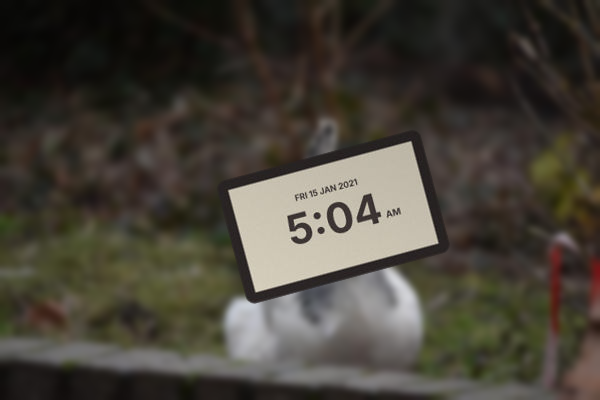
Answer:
**5:04**
